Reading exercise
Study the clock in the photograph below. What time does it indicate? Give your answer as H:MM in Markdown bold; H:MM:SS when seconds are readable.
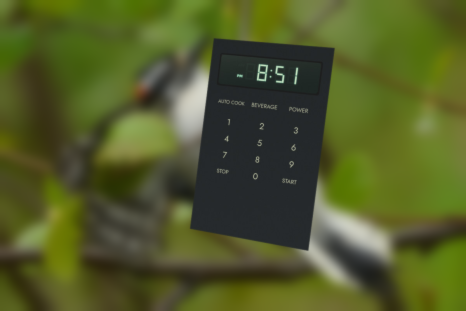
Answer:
**8:51**
